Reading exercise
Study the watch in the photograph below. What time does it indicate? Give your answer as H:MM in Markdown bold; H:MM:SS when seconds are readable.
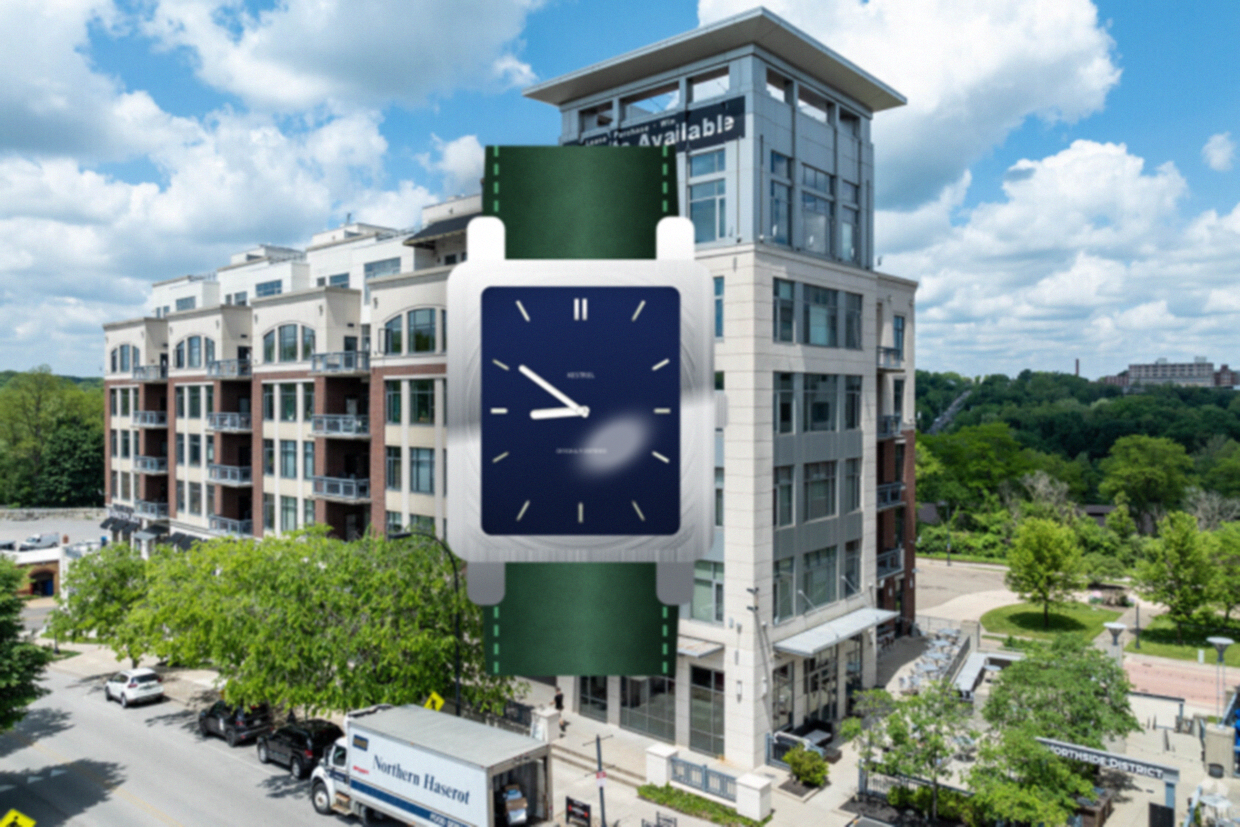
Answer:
**8:51**
